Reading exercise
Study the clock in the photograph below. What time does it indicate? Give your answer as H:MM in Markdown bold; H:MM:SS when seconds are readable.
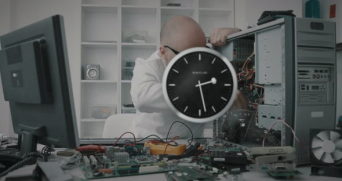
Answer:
**2:28**
